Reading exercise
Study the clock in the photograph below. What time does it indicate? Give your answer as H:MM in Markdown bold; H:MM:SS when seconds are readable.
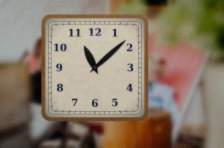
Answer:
**11:08**
